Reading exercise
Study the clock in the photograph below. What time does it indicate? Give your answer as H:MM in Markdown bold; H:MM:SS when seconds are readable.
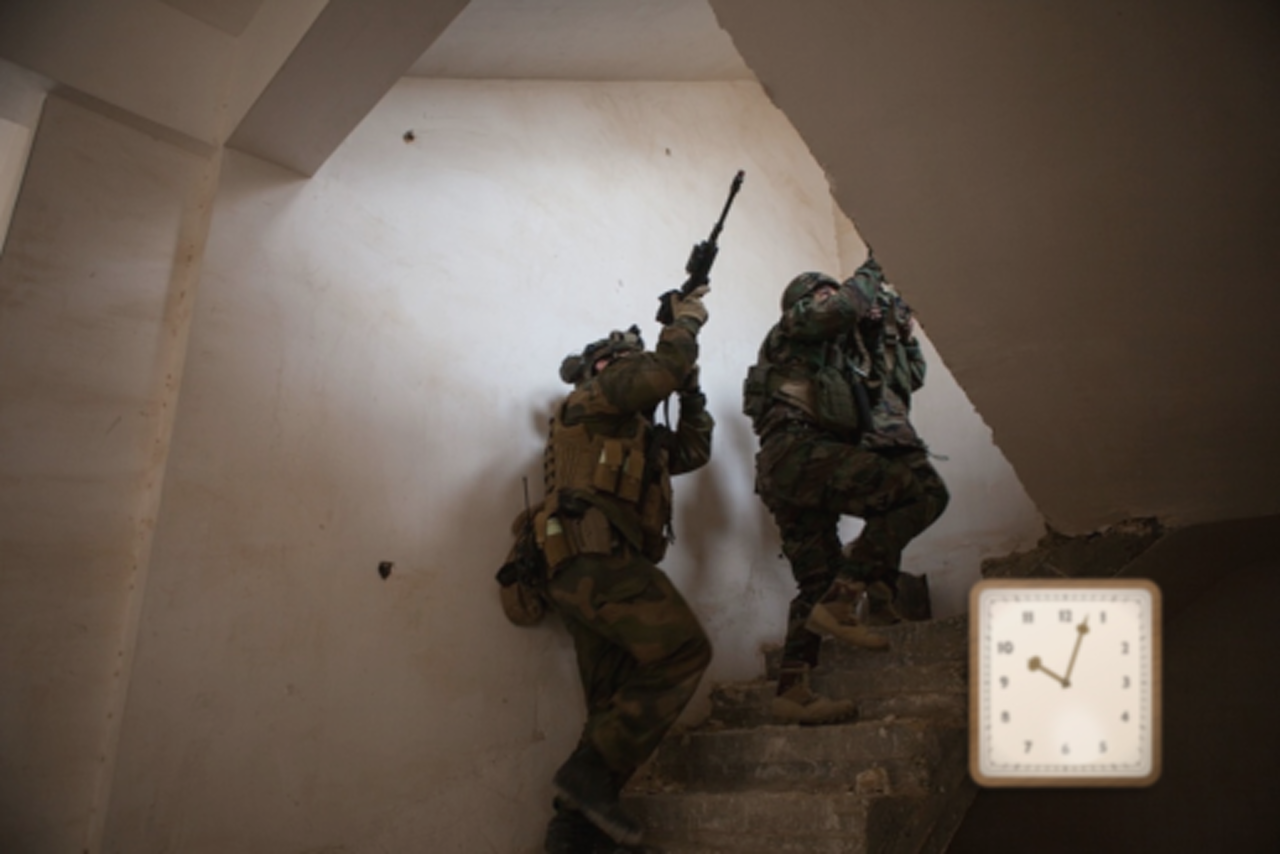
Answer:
**10:03**
